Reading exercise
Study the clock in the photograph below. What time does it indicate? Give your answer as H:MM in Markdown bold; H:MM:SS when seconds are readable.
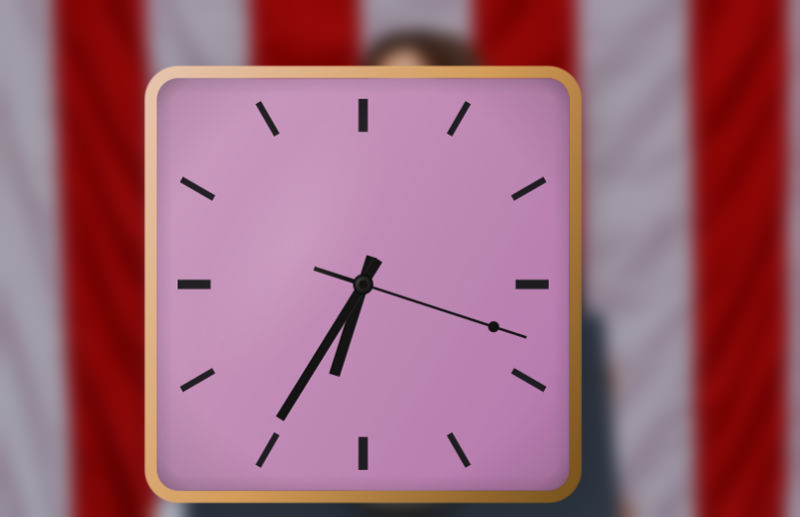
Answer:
**6:35:18**
